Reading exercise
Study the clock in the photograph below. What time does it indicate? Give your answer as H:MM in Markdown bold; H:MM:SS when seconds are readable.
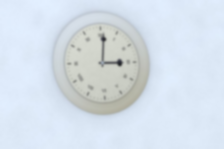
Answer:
**3:01**
